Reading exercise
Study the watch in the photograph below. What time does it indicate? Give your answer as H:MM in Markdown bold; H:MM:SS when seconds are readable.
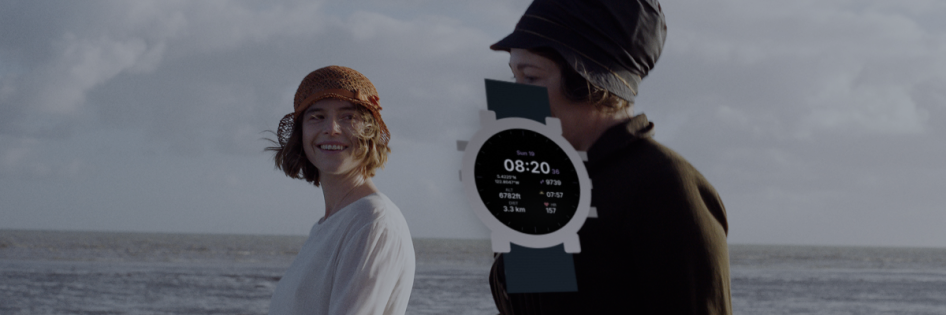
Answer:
**8:20**
